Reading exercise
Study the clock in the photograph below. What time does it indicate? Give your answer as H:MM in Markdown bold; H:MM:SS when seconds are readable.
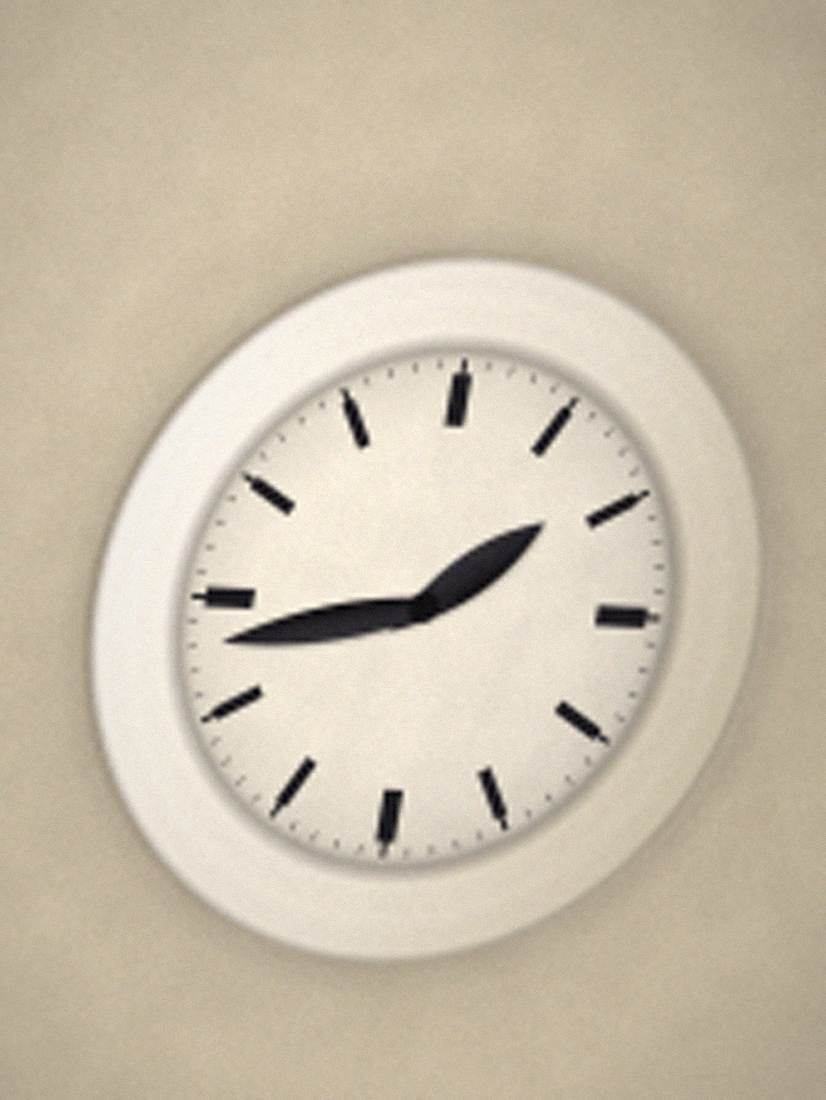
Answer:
**1:43**
